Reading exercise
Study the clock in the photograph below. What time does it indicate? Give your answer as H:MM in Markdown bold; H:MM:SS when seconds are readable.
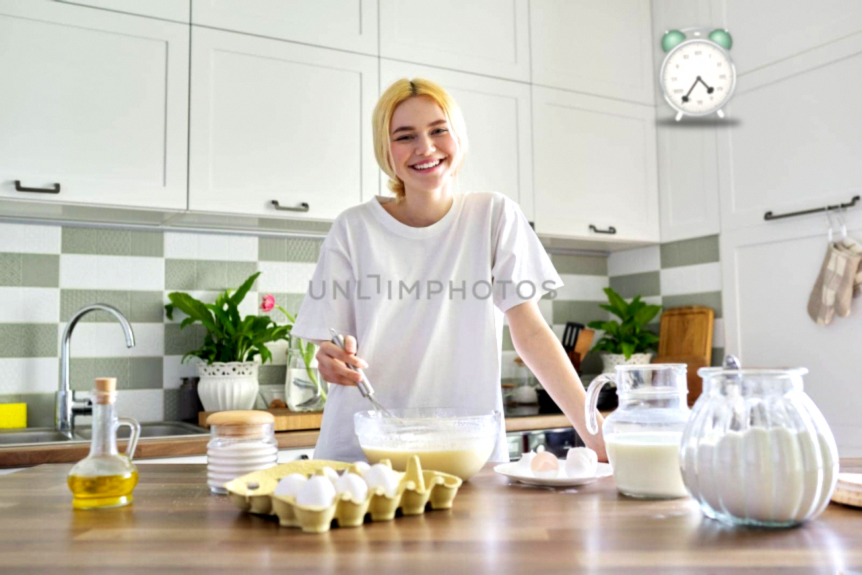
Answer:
**4:36**
